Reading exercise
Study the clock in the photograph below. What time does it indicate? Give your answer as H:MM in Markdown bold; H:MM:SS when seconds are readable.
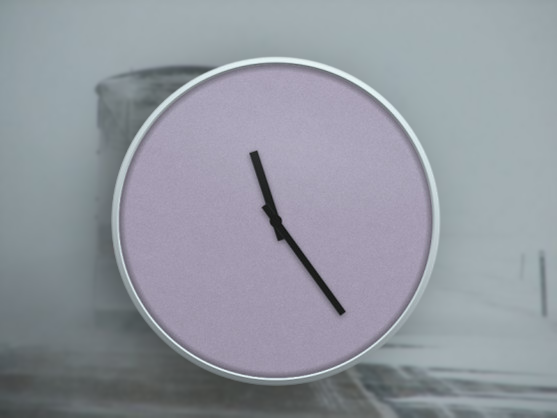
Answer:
**11:24**
